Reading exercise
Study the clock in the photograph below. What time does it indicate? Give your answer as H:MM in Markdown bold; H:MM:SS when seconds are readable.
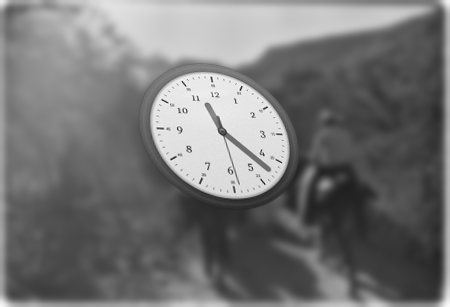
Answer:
**11:22:29**
